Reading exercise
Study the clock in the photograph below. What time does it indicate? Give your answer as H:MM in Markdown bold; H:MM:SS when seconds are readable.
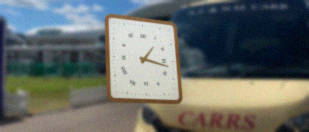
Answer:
**1:17**
